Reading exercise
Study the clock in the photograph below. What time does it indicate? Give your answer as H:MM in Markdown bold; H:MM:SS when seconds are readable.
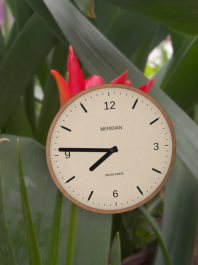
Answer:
**7:46**
